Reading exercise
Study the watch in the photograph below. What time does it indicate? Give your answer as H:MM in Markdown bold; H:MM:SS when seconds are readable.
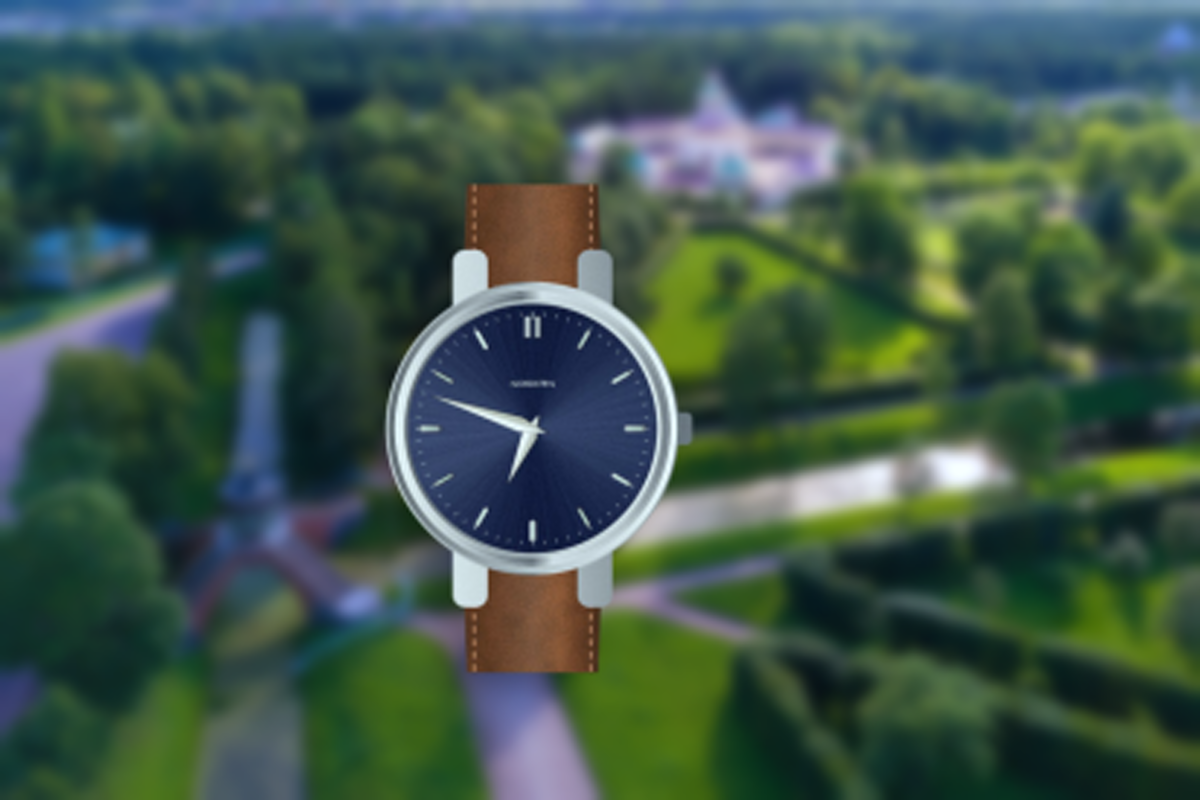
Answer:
**6:48**
